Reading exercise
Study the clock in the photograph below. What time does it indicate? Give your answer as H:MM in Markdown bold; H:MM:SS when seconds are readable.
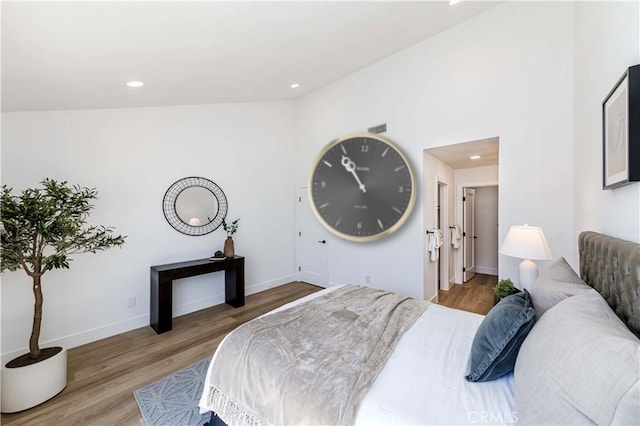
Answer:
**10:54**
